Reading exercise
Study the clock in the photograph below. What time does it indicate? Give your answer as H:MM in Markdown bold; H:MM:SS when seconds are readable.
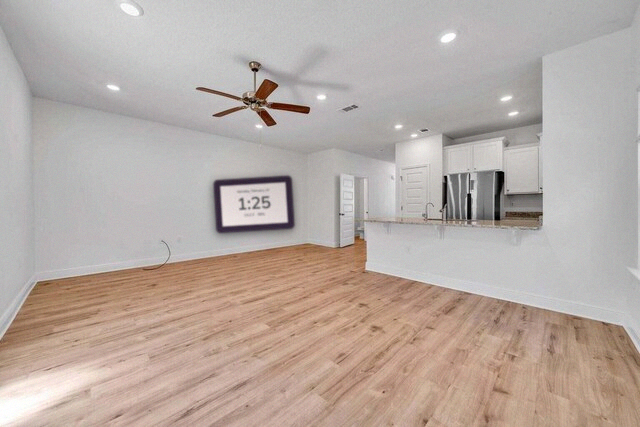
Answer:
**1:25**
